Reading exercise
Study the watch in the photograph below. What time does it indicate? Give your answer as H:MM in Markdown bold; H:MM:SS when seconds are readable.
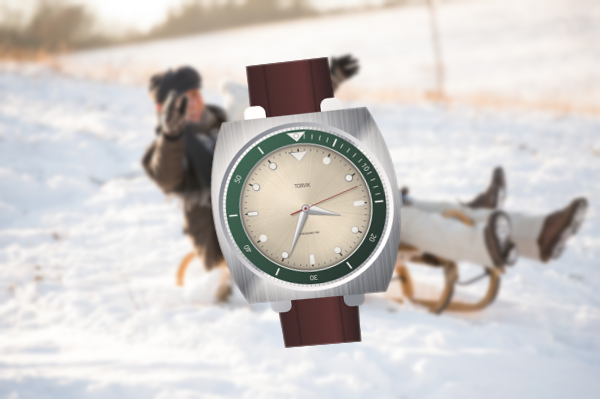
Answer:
**3:34:12**
